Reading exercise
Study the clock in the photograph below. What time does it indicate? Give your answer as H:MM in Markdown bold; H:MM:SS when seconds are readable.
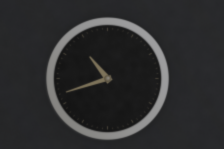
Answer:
**10:42**
